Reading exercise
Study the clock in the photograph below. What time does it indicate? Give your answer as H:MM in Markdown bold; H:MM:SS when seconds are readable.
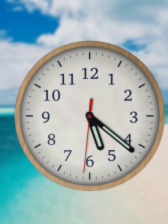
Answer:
**5:21:31**
